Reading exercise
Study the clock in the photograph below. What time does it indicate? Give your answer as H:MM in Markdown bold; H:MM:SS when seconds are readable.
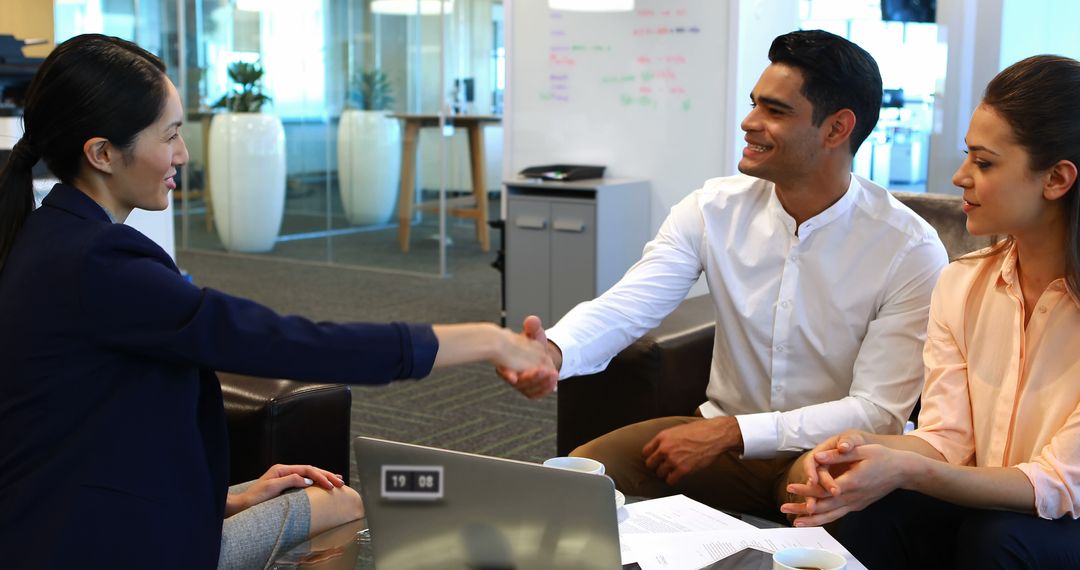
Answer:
**19:08**
